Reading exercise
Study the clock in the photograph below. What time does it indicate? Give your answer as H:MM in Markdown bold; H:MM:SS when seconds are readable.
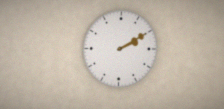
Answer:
**2:10**
